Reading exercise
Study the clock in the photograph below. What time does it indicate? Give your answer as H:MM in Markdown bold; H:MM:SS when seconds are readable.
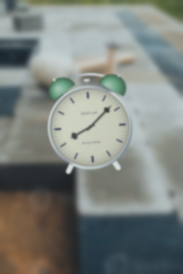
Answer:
**8:08**
